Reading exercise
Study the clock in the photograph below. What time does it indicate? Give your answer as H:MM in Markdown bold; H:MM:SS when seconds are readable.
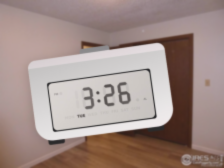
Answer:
**3:26**
